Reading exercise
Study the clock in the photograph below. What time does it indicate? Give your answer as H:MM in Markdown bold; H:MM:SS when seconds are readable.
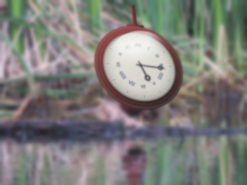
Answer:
**5:16**
